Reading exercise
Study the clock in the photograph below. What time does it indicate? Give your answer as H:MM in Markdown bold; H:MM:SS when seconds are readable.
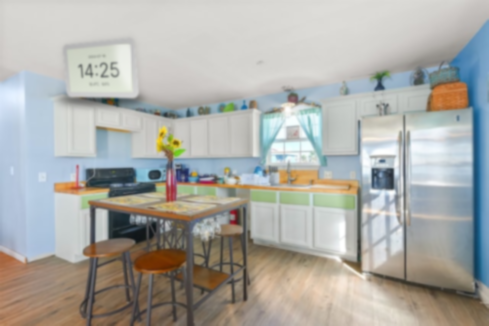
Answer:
**14:25**
